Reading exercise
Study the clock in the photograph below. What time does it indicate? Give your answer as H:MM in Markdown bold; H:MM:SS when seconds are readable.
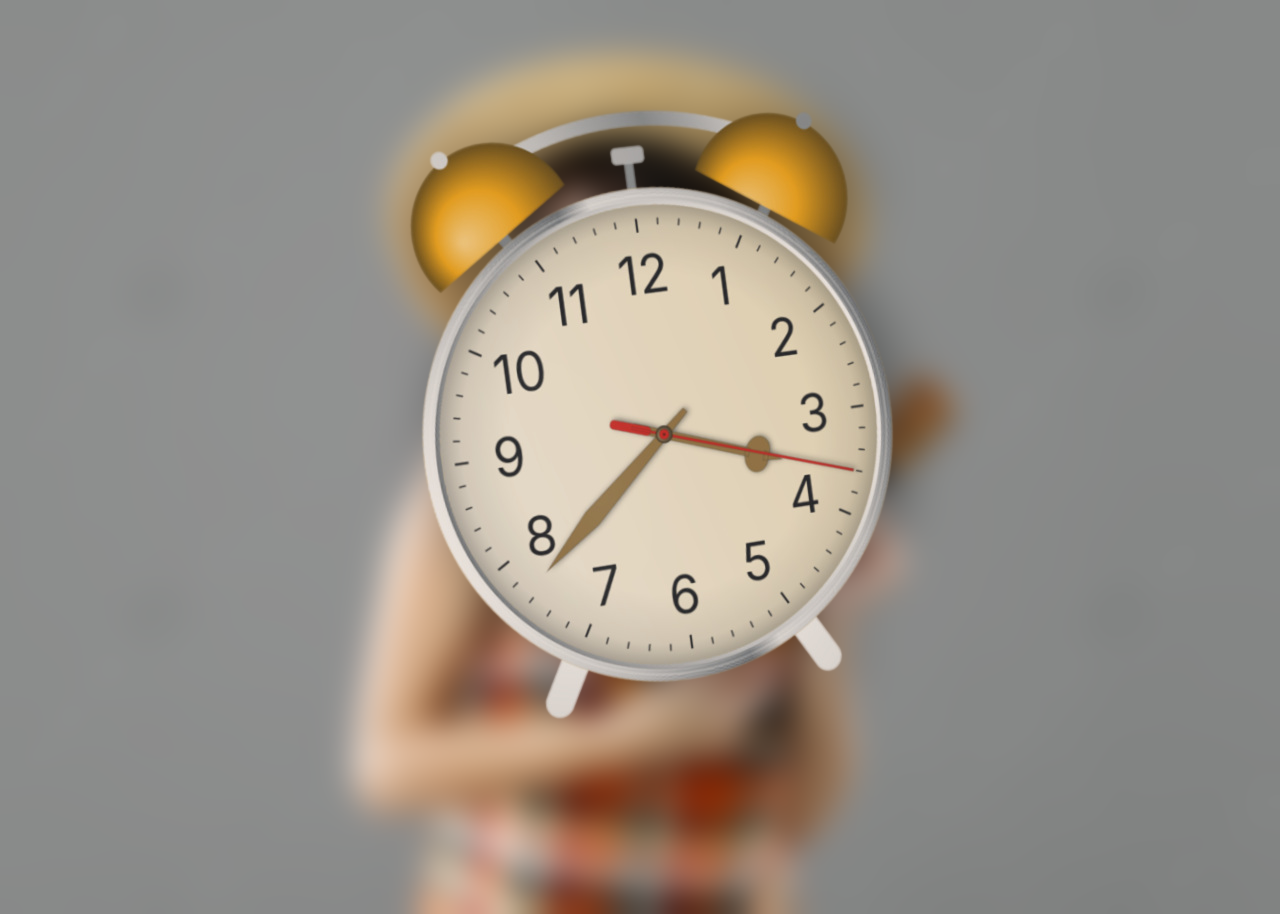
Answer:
**3:38:18**
